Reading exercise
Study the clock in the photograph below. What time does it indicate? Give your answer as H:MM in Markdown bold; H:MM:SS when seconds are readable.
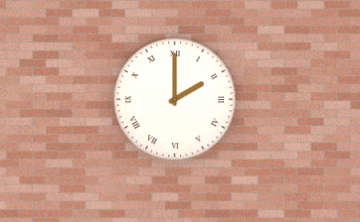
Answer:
**2:00**
